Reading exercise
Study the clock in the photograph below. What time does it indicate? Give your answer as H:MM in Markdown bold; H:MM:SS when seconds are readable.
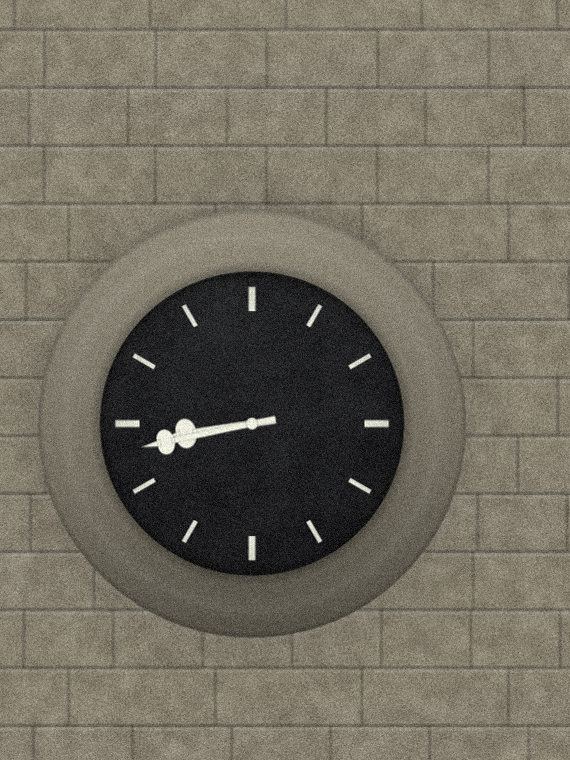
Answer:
**8:43**
